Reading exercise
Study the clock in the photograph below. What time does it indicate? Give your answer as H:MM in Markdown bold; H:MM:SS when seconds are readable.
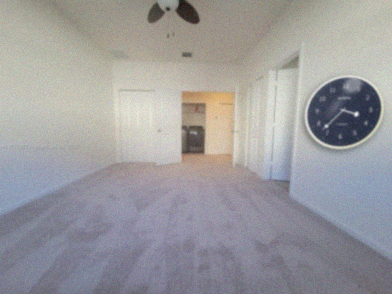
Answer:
**3:37**
